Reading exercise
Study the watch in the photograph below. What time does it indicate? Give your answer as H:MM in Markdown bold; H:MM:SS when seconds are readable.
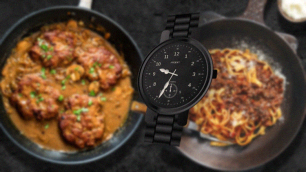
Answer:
**9:34**
